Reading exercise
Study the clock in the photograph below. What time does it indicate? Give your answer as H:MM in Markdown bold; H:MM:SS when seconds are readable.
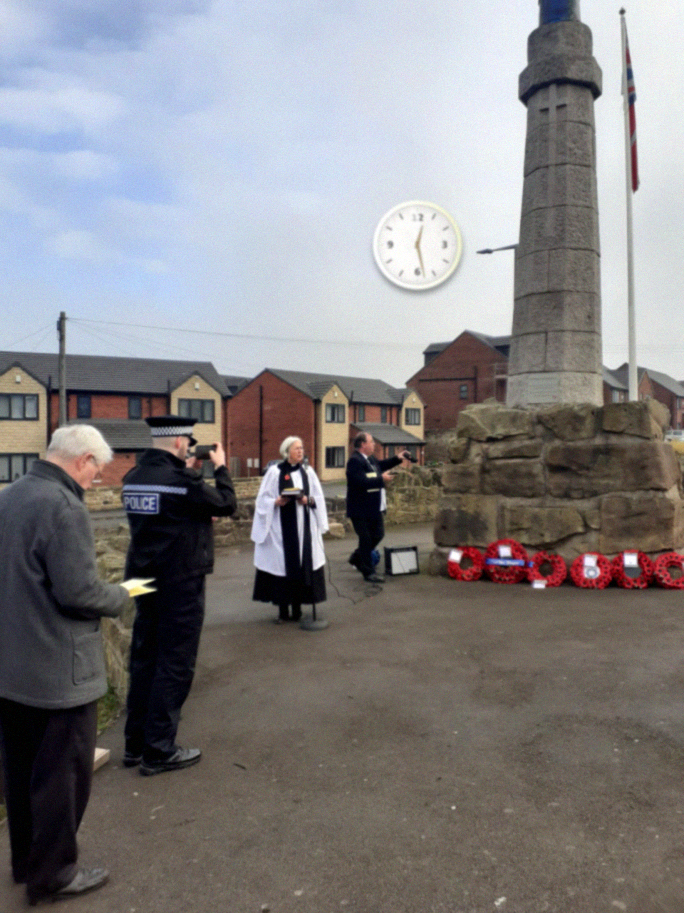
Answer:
**12:28**
